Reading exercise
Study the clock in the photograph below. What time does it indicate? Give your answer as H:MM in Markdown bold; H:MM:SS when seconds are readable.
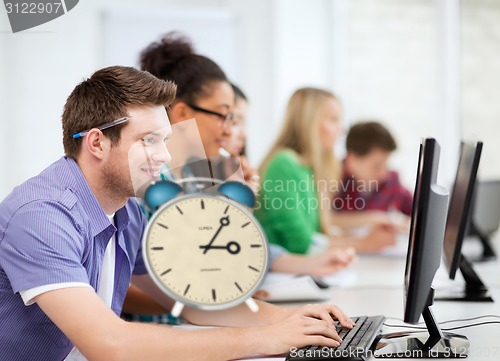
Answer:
**3:06**
